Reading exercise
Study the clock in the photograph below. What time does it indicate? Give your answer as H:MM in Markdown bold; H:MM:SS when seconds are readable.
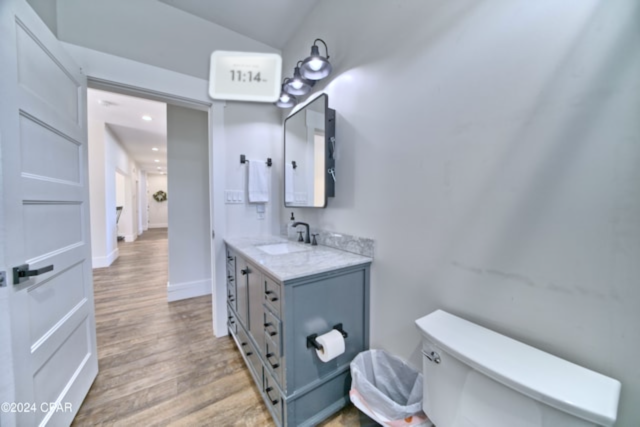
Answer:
**11:14**
